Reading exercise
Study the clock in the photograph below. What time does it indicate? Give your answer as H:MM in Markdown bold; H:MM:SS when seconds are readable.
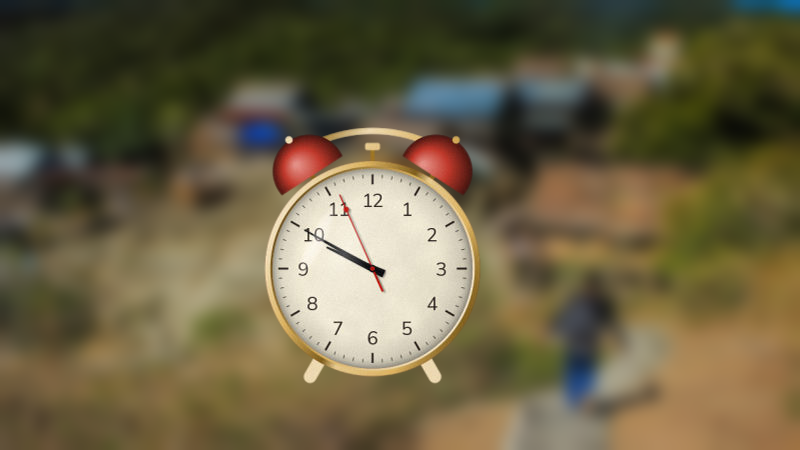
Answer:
**9:49:56**
